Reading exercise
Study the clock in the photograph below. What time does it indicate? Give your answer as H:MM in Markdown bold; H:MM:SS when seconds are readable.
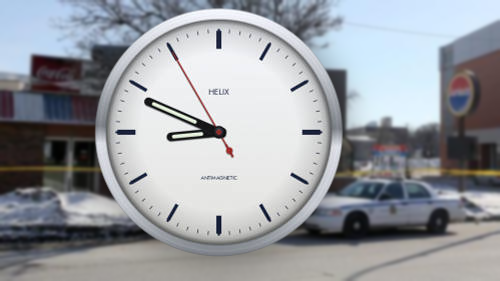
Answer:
**8:48:55**
